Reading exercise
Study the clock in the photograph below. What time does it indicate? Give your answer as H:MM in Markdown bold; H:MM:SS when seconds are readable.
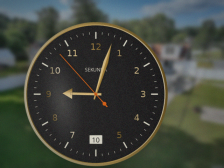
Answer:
**9:02:53**
